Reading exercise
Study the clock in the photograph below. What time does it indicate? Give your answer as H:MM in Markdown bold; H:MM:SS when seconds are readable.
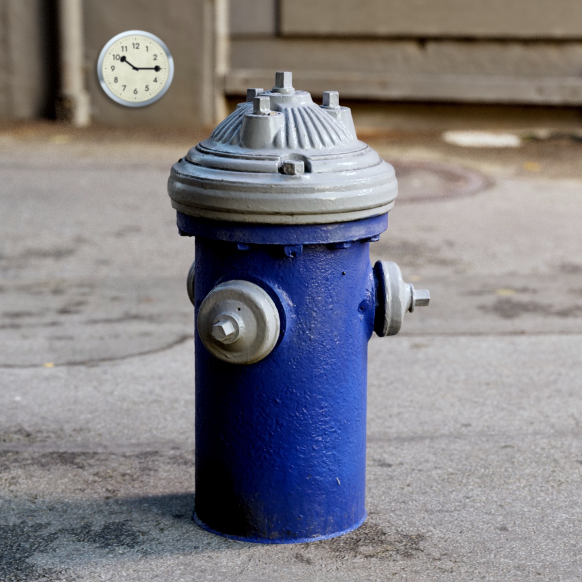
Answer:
**10:15**
